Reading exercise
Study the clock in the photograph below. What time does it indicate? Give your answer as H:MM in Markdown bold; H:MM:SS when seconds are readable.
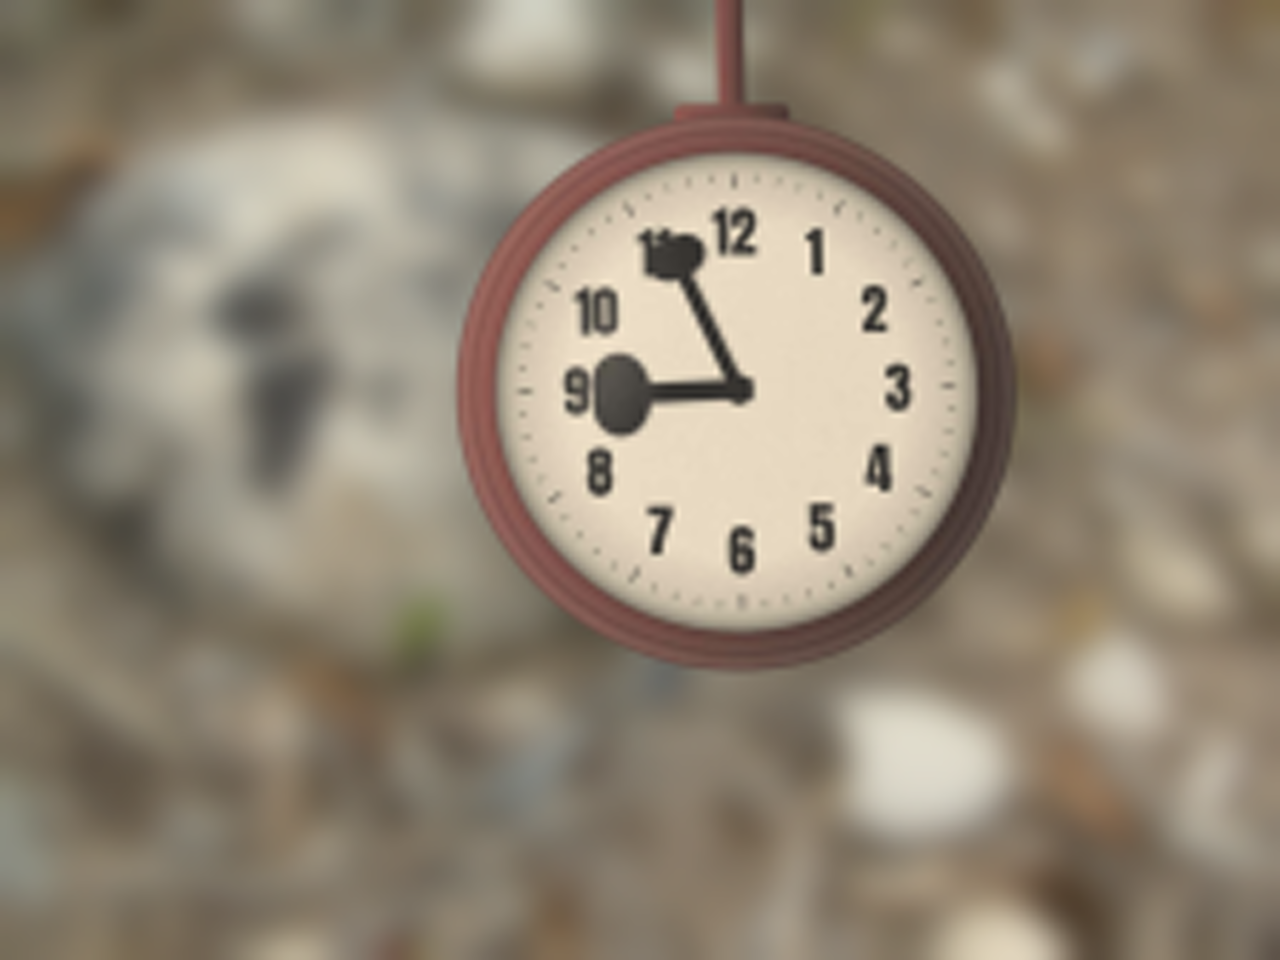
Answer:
**8:56**
